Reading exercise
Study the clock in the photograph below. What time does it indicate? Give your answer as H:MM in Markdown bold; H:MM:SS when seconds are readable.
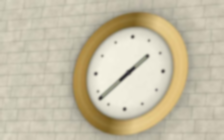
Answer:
**1:38**
